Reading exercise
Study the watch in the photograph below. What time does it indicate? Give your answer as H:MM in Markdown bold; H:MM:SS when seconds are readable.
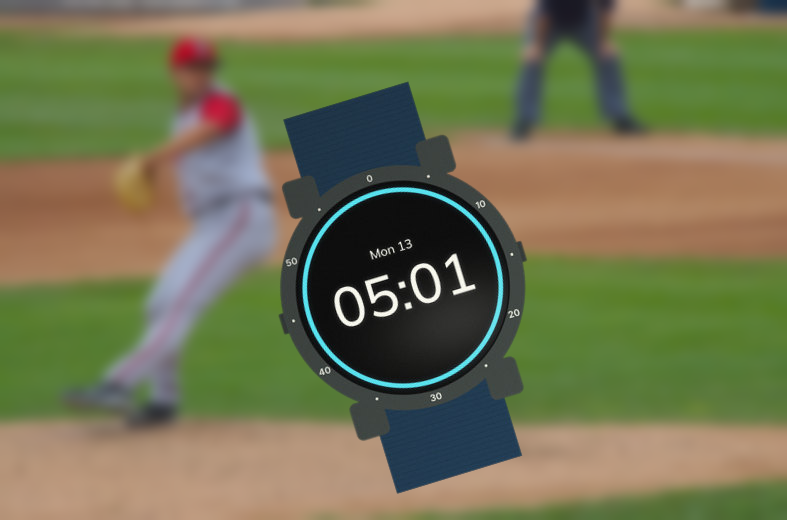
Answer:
**5:01**
